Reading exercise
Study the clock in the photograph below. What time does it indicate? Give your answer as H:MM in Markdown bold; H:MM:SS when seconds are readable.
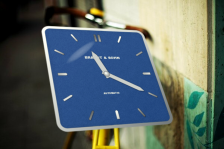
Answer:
**11:20**
